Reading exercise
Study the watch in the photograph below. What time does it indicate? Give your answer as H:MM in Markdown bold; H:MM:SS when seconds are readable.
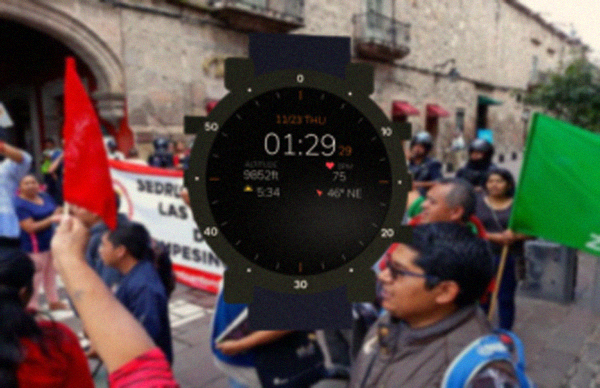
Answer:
**1:29**
